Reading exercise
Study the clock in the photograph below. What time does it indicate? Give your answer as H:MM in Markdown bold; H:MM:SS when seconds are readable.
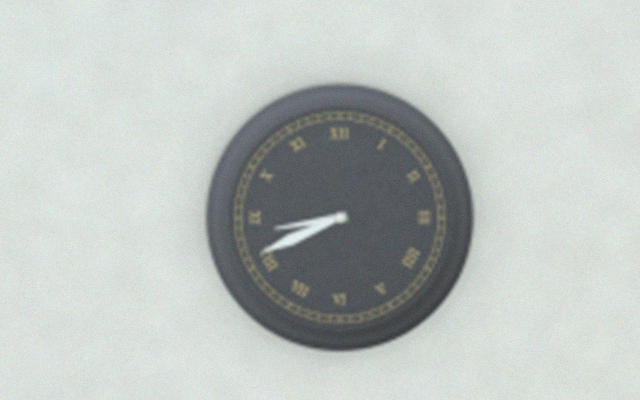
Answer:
**8:41**
